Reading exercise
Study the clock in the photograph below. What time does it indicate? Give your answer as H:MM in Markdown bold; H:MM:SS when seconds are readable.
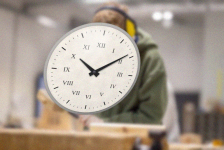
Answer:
**10:09**
